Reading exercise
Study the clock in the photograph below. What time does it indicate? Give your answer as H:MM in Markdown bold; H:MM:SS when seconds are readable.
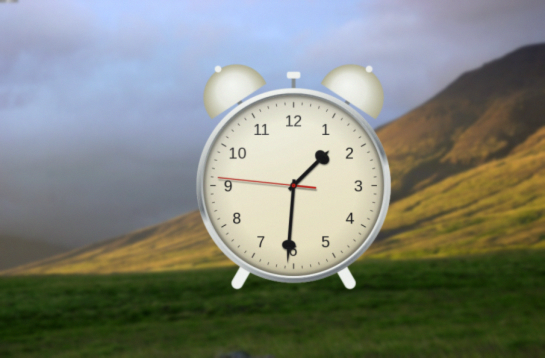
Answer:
**1:30:46**
